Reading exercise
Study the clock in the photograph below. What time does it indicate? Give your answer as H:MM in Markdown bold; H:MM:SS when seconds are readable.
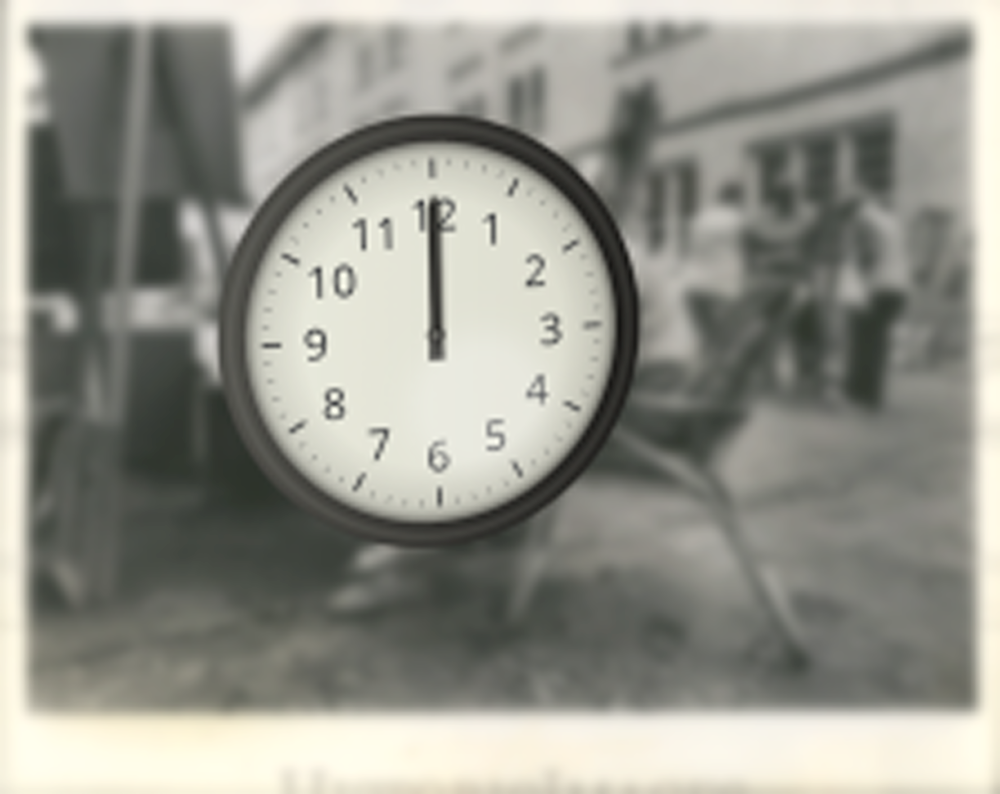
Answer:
**12:00**
